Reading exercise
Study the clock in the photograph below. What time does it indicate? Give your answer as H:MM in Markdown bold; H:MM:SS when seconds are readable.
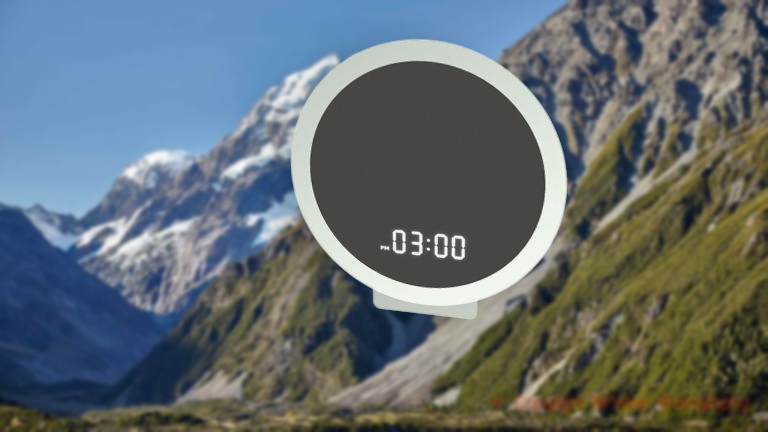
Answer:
**3:00**
